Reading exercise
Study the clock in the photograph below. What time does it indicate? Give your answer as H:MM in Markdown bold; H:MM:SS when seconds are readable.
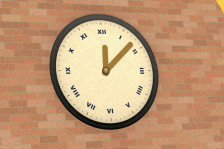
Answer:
**12:08**
